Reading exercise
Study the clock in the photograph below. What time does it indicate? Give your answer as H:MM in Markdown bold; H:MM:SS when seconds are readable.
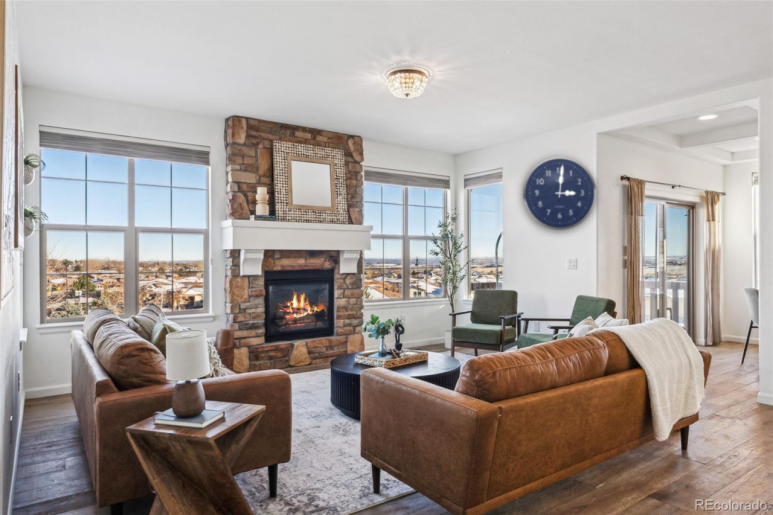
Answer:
**3:01**
